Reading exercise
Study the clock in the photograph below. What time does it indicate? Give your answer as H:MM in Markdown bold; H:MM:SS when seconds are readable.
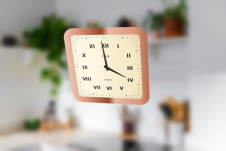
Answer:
**3:59**
